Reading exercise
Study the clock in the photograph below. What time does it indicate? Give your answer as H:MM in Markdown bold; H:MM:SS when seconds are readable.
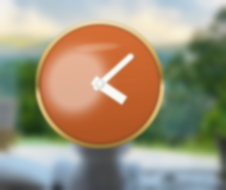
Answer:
**4:08**
